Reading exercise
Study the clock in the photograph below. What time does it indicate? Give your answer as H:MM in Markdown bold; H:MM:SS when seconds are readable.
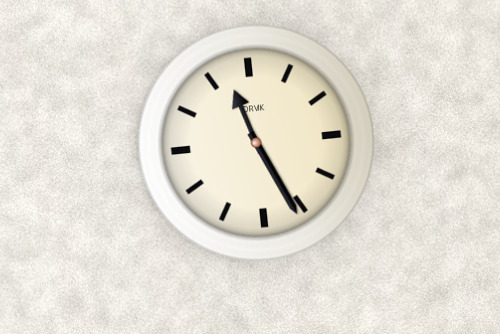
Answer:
**11:26**
